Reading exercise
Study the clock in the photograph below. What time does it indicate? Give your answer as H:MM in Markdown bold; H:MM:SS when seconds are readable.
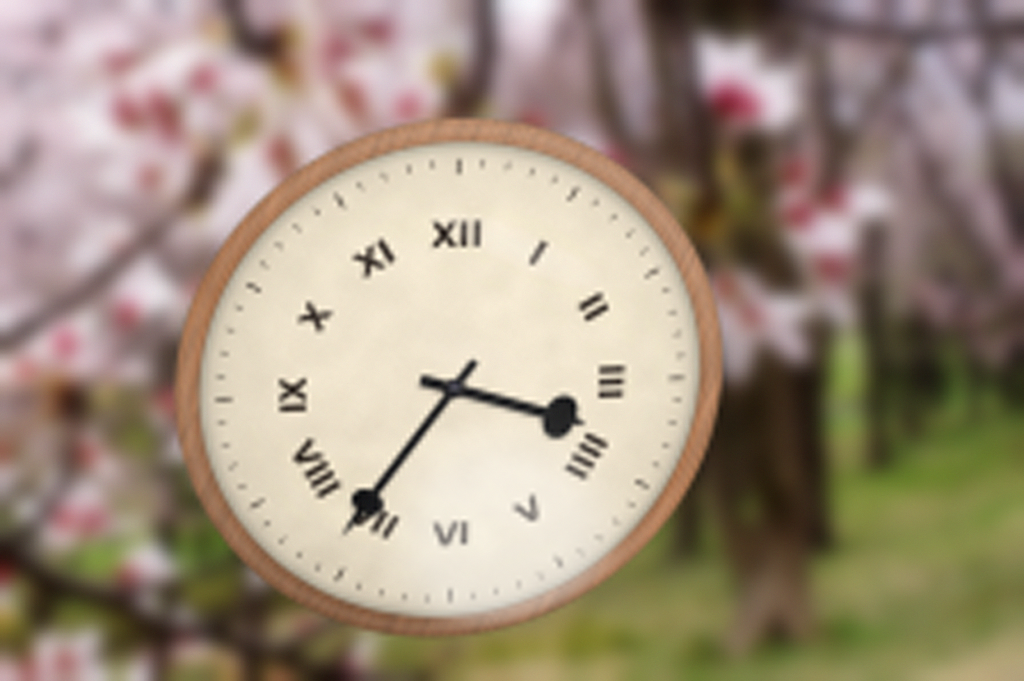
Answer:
**3:36**
